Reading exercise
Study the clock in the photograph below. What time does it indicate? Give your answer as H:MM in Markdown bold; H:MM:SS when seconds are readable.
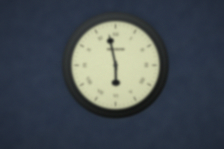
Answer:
**5:58**
